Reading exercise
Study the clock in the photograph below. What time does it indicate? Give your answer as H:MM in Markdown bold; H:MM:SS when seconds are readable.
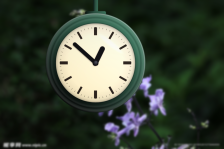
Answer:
**12:52**
